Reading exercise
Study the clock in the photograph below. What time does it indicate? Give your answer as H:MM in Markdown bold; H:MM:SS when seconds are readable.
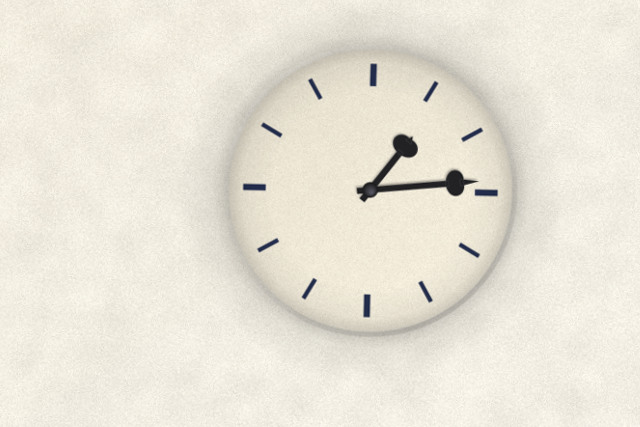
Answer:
**1:14**
